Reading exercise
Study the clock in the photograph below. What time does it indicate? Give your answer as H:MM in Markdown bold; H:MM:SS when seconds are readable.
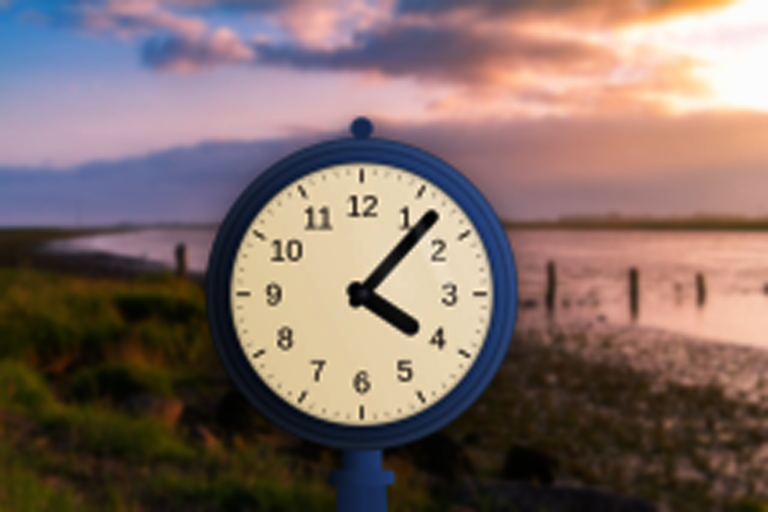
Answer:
**4:07**
